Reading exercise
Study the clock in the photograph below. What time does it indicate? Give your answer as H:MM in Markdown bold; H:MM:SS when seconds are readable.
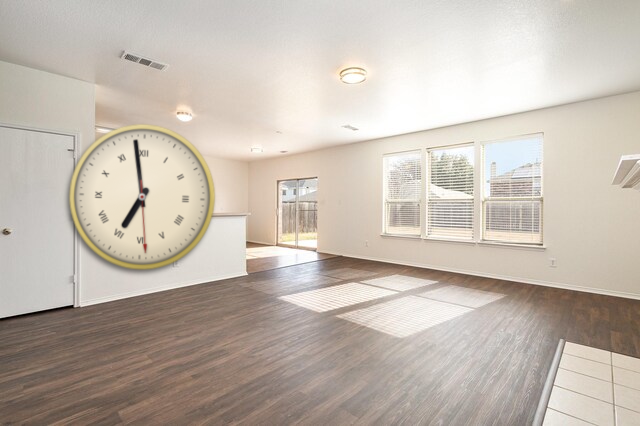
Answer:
**6:58:29**
